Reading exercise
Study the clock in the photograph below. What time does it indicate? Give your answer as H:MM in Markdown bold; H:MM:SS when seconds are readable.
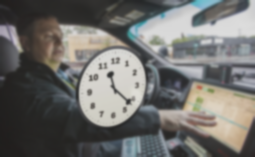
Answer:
**11:22**
